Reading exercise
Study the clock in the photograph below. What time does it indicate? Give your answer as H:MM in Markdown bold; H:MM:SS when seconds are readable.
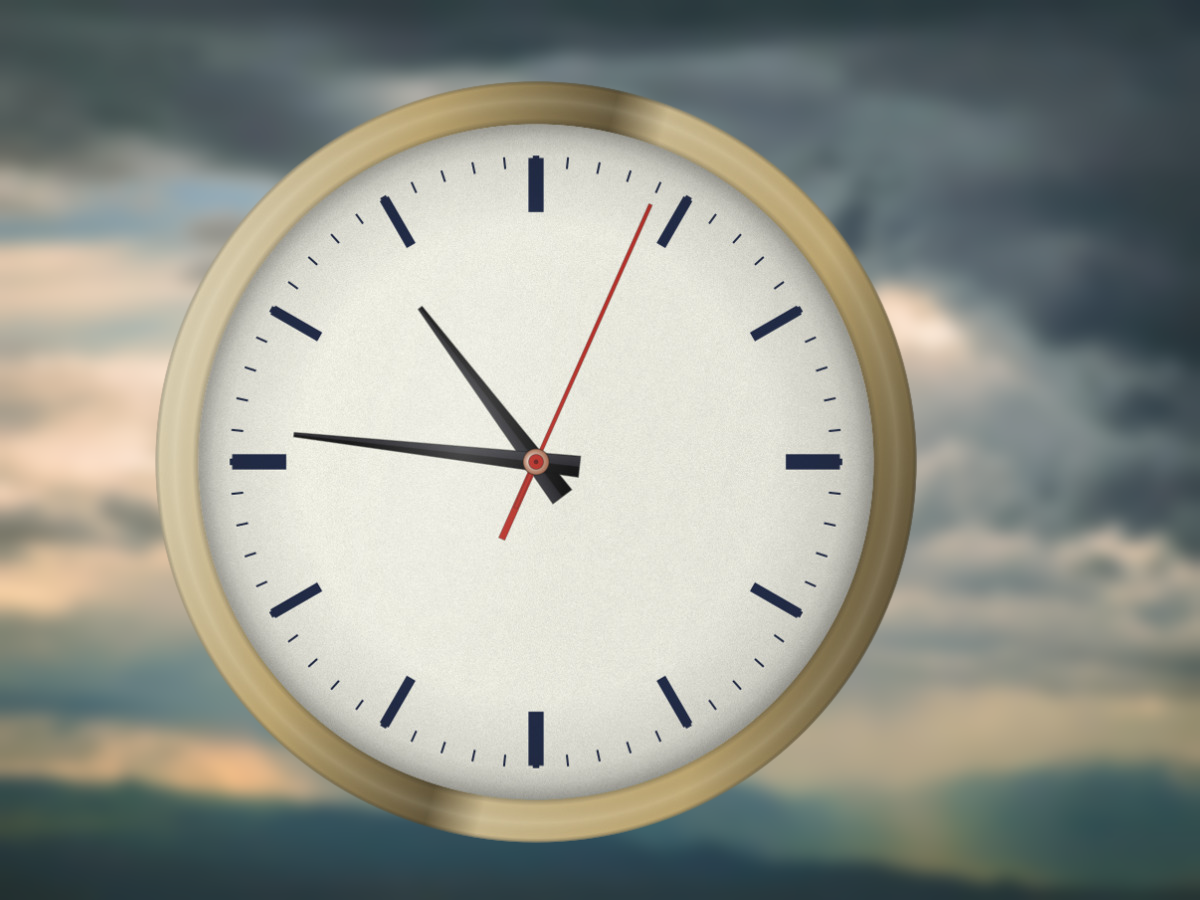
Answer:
**10:46:04**
